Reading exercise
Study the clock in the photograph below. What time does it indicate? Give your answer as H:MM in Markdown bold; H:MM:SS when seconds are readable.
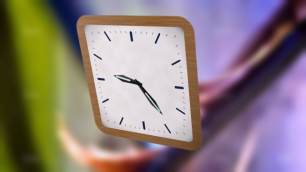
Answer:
**9:24**
